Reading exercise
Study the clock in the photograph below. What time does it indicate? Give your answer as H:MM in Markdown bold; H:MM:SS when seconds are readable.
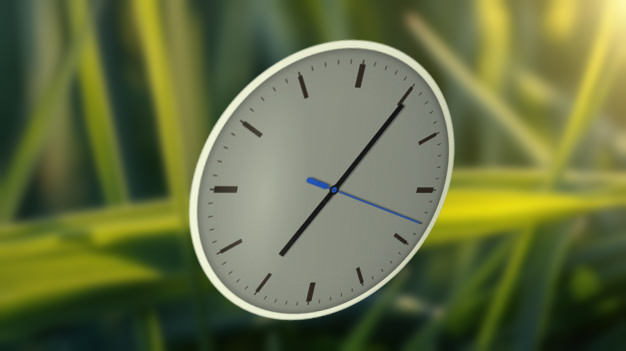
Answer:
**7:05:18**
